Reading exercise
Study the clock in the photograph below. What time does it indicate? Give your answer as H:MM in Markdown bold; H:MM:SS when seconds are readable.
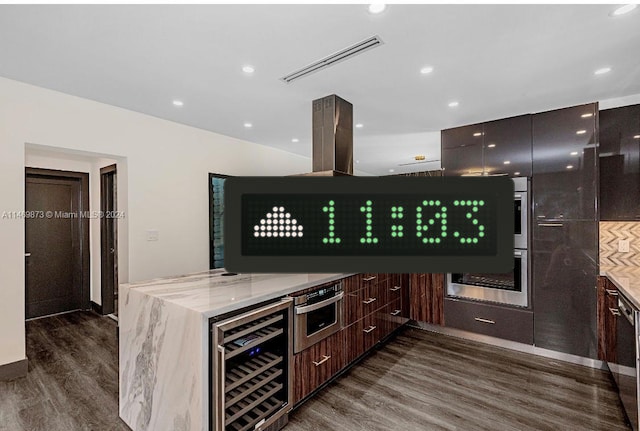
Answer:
**11:03**
